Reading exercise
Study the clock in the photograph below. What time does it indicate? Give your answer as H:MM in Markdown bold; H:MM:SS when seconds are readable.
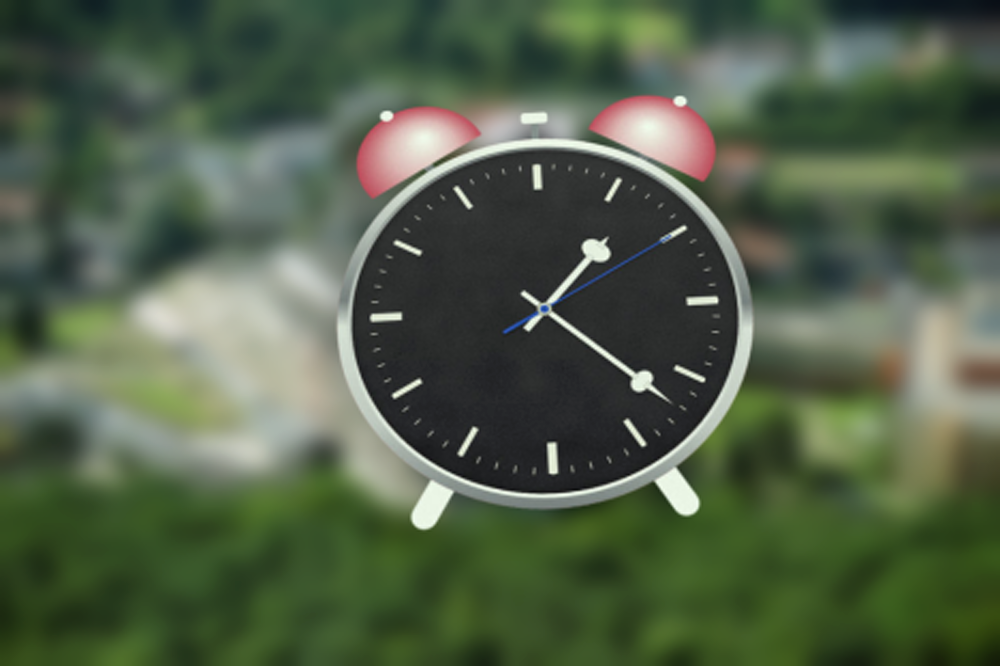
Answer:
**1:22:10**
